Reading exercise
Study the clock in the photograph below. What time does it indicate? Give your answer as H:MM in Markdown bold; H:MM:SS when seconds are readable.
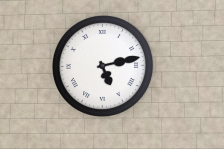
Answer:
**5:13**
